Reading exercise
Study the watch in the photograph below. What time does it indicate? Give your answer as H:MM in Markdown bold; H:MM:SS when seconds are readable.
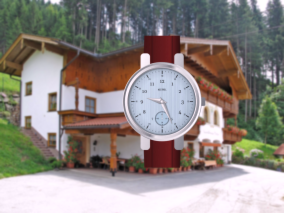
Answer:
**9:26**
